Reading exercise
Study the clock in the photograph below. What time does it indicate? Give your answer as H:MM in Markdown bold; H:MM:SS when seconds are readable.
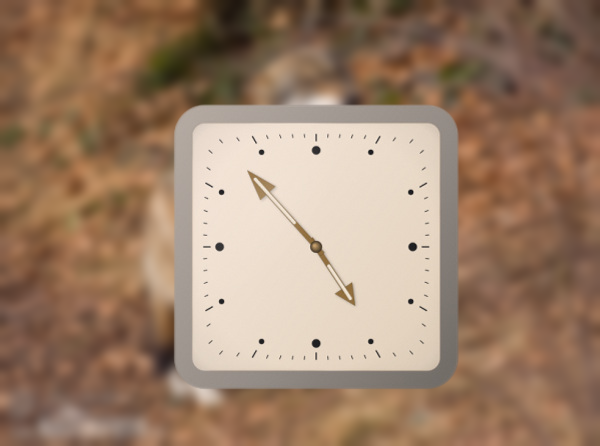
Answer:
**4:53**
